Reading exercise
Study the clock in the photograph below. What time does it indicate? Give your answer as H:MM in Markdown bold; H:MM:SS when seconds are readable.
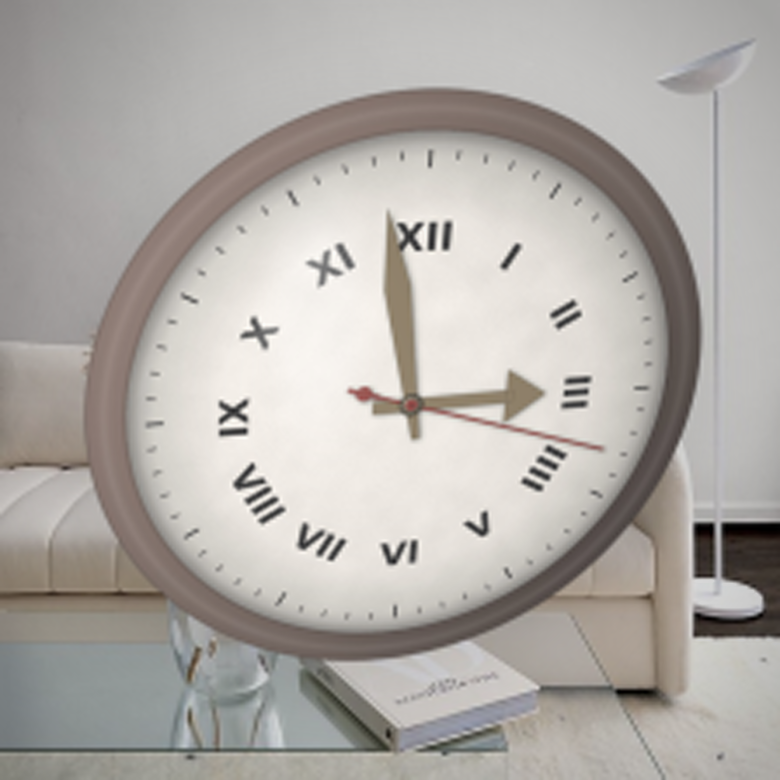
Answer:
**2:58:18**
